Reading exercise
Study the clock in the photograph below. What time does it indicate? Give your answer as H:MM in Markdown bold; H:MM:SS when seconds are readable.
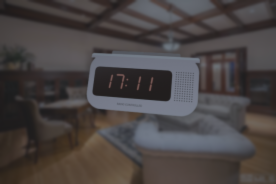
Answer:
**17:11**
